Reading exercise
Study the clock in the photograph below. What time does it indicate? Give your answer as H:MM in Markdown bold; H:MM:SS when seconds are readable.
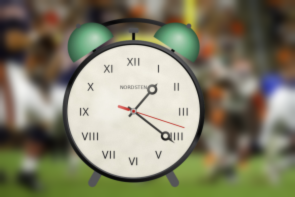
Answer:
**1:21:18**
